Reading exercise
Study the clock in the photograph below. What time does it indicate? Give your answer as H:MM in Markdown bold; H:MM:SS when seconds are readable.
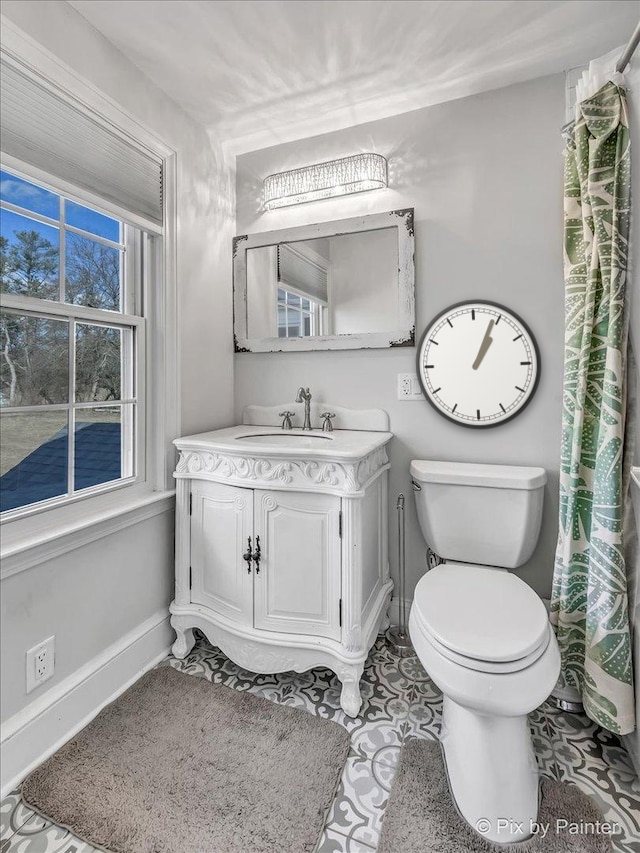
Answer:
**1:04**
